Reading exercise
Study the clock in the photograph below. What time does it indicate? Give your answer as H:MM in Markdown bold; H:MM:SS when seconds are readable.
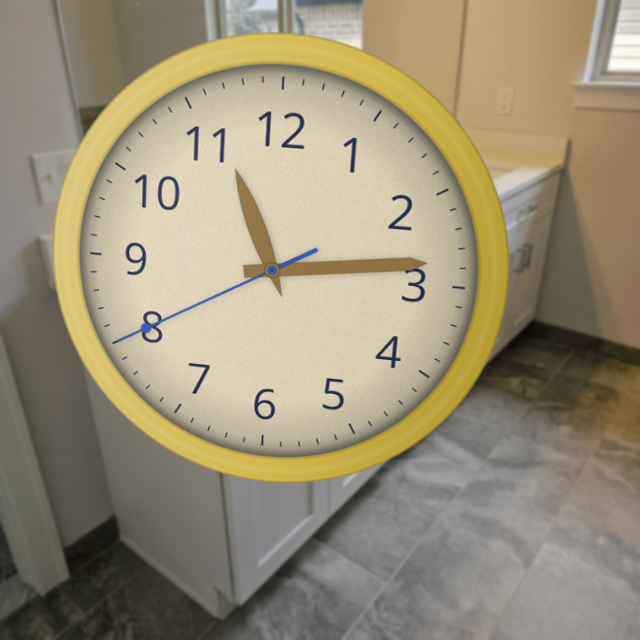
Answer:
**11:13:40**
